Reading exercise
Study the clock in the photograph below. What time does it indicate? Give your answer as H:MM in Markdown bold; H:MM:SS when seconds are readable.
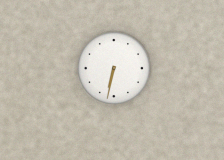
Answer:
**6:32**
